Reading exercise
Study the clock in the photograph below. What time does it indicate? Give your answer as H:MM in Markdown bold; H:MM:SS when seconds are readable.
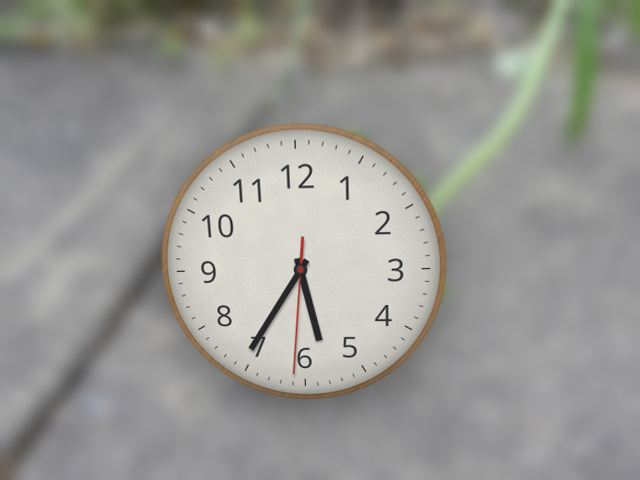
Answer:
**5:35:31**
